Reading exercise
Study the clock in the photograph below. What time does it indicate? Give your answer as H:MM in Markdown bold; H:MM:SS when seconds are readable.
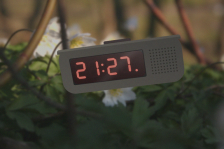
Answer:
**21:27**
